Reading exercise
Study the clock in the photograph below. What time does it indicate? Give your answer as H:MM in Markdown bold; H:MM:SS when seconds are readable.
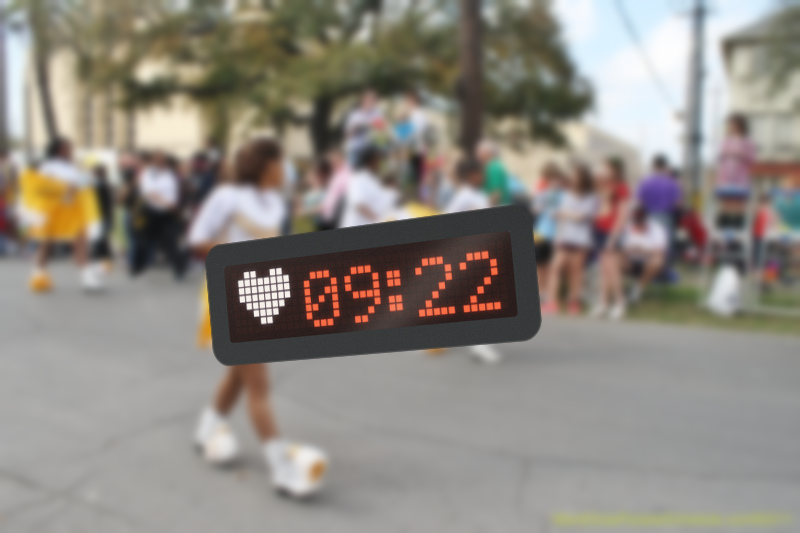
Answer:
**9:22**
